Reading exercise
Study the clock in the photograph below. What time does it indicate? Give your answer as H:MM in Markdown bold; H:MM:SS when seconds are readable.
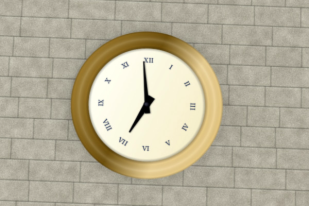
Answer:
**6:59**
